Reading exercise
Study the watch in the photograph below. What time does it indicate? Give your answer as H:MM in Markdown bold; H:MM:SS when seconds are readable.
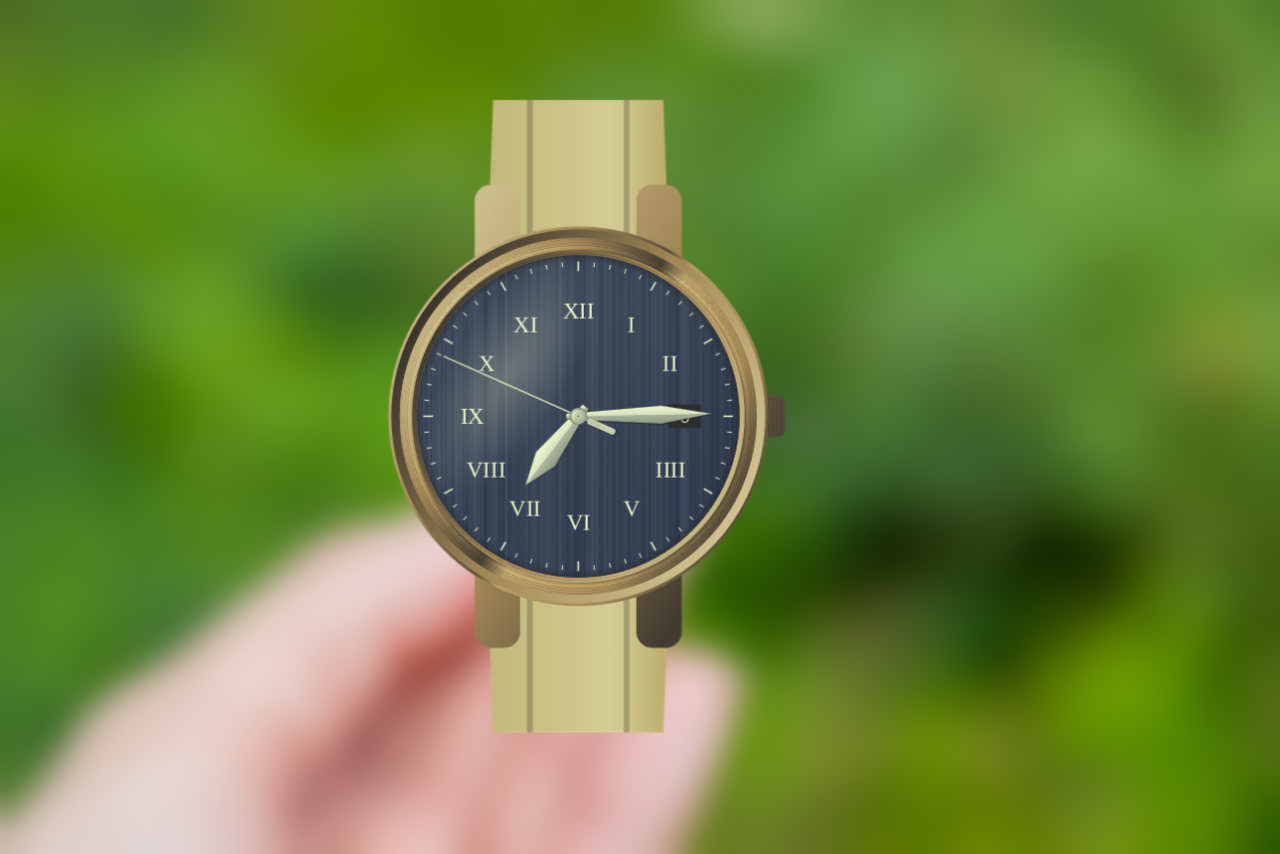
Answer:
**7:14:49**
